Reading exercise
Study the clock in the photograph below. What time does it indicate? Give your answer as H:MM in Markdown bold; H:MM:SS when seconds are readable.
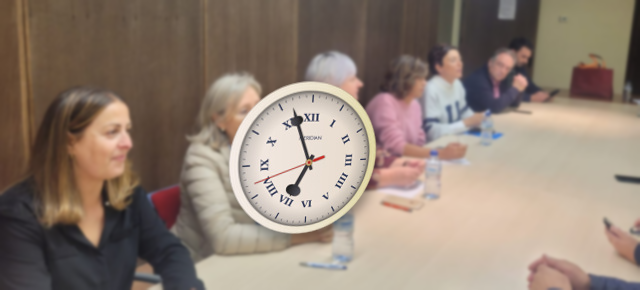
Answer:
**6:56:42**
